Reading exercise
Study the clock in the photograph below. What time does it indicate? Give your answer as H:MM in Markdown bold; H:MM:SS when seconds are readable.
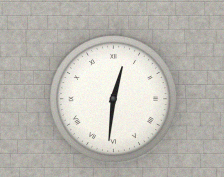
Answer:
**12:31**
